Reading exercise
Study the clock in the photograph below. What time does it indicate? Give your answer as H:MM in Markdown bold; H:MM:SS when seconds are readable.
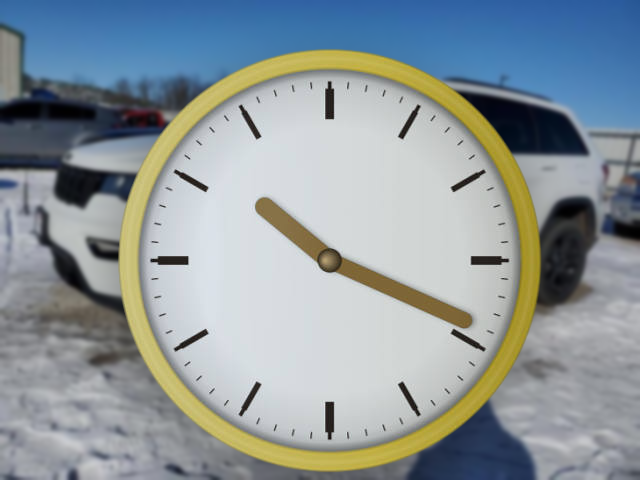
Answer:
**10:19**
